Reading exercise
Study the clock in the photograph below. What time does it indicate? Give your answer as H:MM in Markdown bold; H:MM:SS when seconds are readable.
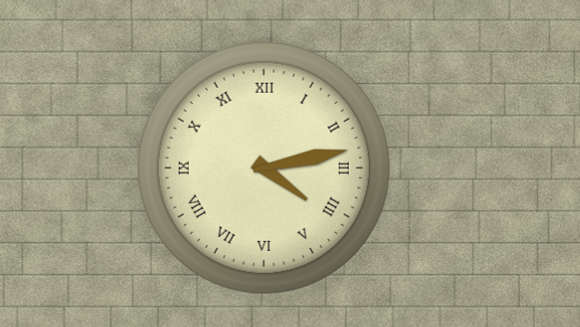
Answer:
**4:13**
